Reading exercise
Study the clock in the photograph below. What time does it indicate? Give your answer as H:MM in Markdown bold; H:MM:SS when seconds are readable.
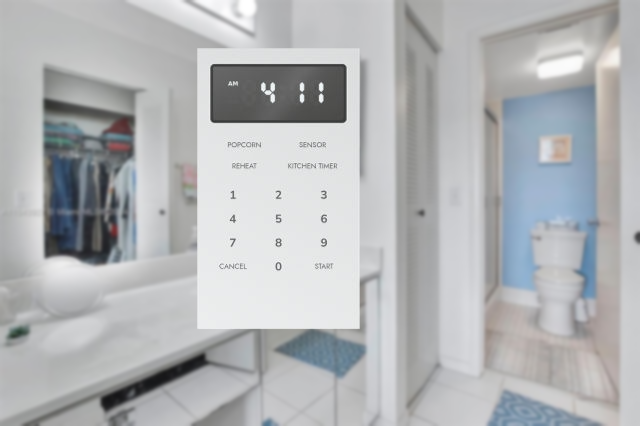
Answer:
**4:11**
